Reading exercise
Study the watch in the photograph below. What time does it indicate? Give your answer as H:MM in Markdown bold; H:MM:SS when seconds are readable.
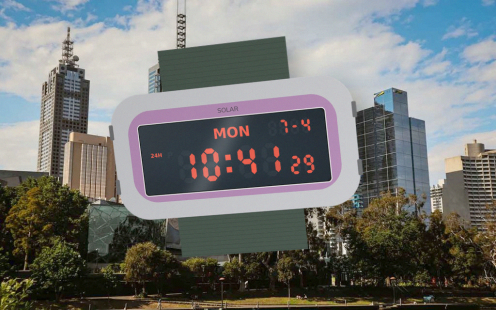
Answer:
**10:41:29**
